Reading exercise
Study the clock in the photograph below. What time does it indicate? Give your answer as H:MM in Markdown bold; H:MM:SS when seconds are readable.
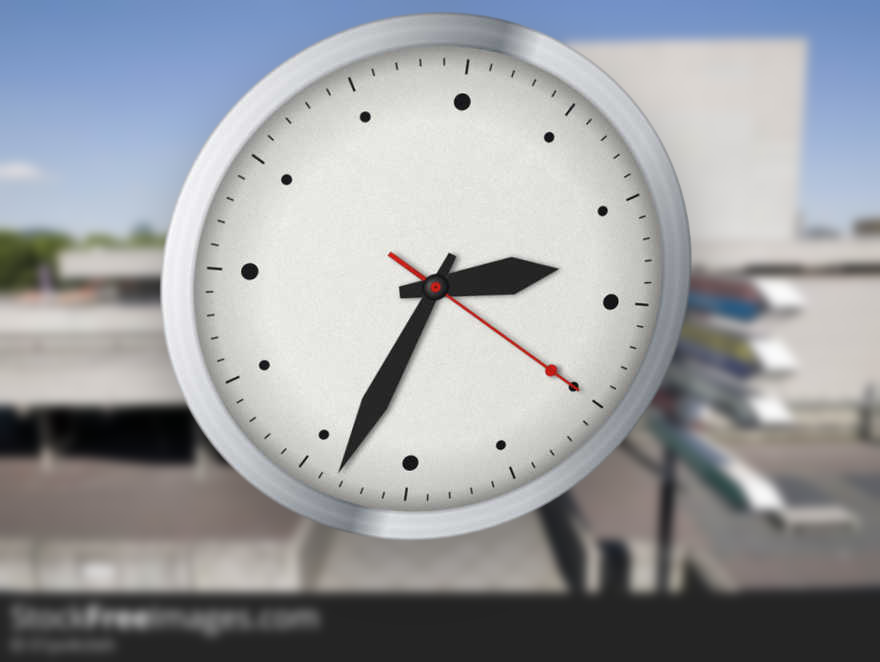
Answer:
**2:33:20**
